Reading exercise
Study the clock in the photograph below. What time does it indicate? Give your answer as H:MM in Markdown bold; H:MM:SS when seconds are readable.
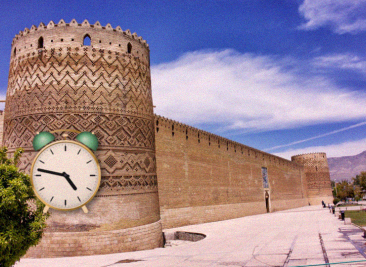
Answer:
**4:47**
